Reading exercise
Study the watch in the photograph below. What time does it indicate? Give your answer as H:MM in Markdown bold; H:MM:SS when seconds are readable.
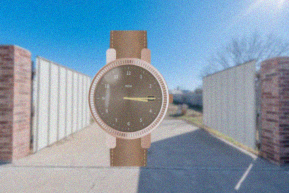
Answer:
**3:15**
